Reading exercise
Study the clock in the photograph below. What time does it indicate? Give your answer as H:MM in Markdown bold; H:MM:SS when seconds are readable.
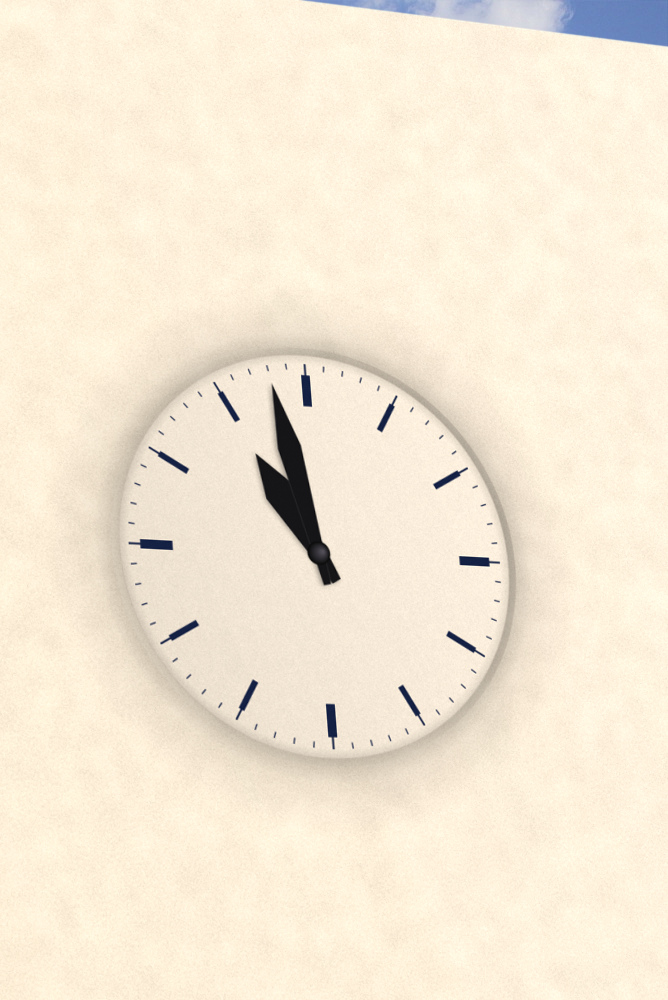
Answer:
**10:58**
